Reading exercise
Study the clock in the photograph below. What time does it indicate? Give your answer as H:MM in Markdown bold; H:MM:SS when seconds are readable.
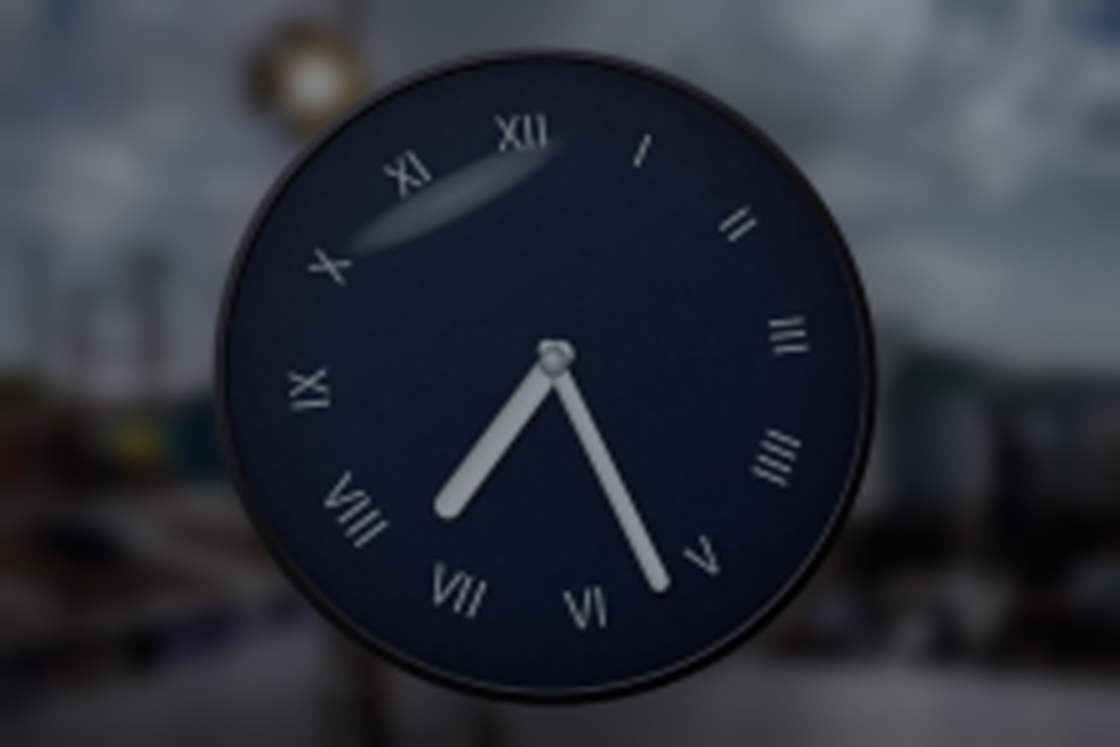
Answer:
**7:27**
